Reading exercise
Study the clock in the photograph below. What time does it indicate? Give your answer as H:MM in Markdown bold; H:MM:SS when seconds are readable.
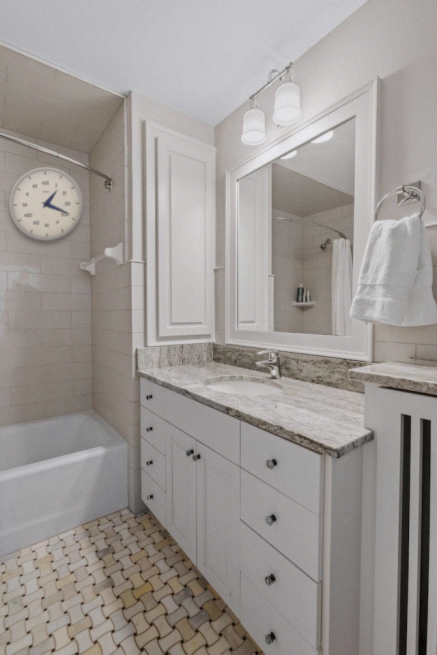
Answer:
**1:19**
